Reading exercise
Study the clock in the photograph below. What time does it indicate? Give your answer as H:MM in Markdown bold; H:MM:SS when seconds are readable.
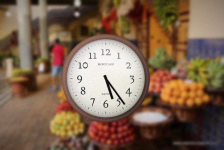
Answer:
**5:24**
